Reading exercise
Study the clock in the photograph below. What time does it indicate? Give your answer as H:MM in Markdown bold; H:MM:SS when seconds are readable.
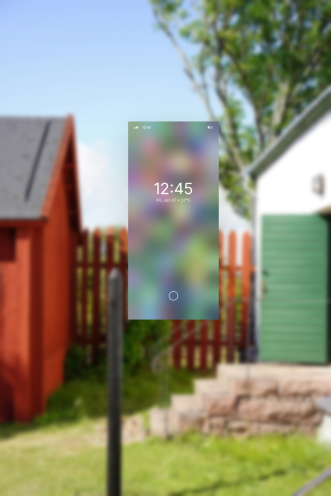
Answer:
**12:45**
